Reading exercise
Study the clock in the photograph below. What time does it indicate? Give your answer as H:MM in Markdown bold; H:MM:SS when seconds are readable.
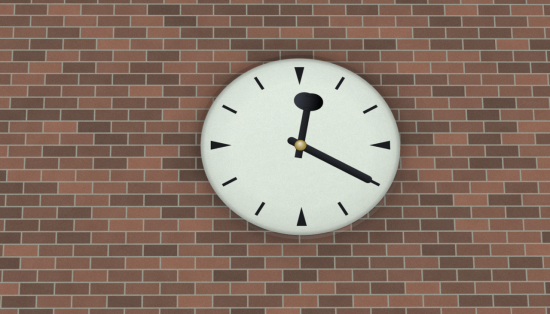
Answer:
**12:20**
